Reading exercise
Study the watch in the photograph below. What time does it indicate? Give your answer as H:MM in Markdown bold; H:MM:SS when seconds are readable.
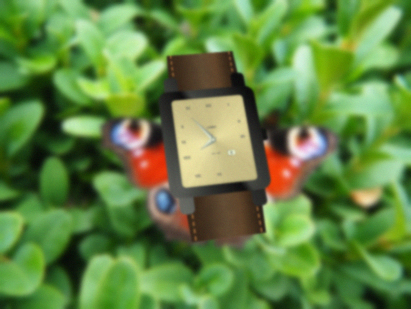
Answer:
**7:54**
